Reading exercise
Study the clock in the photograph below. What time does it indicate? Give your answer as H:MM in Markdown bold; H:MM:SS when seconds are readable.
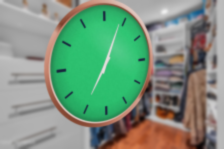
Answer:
**7:04**
